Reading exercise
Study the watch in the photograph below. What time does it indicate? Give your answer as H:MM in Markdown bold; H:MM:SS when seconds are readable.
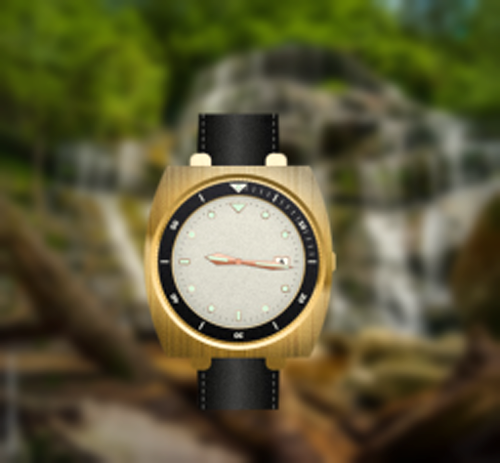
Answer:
**9:16**
